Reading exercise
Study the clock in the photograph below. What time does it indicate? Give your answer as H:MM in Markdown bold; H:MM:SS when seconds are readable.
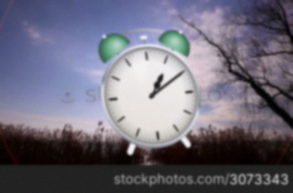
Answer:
**1:10**
